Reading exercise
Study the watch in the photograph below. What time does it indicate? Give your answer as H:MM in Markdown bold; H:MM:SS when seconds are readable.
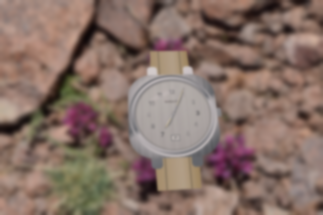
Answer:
**7:04**
